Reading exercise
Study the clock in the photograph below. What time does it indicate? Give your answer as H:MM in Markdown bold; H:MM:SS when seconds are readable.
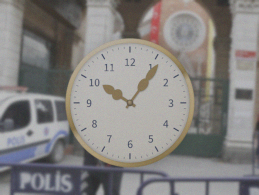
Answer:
**10:06**
